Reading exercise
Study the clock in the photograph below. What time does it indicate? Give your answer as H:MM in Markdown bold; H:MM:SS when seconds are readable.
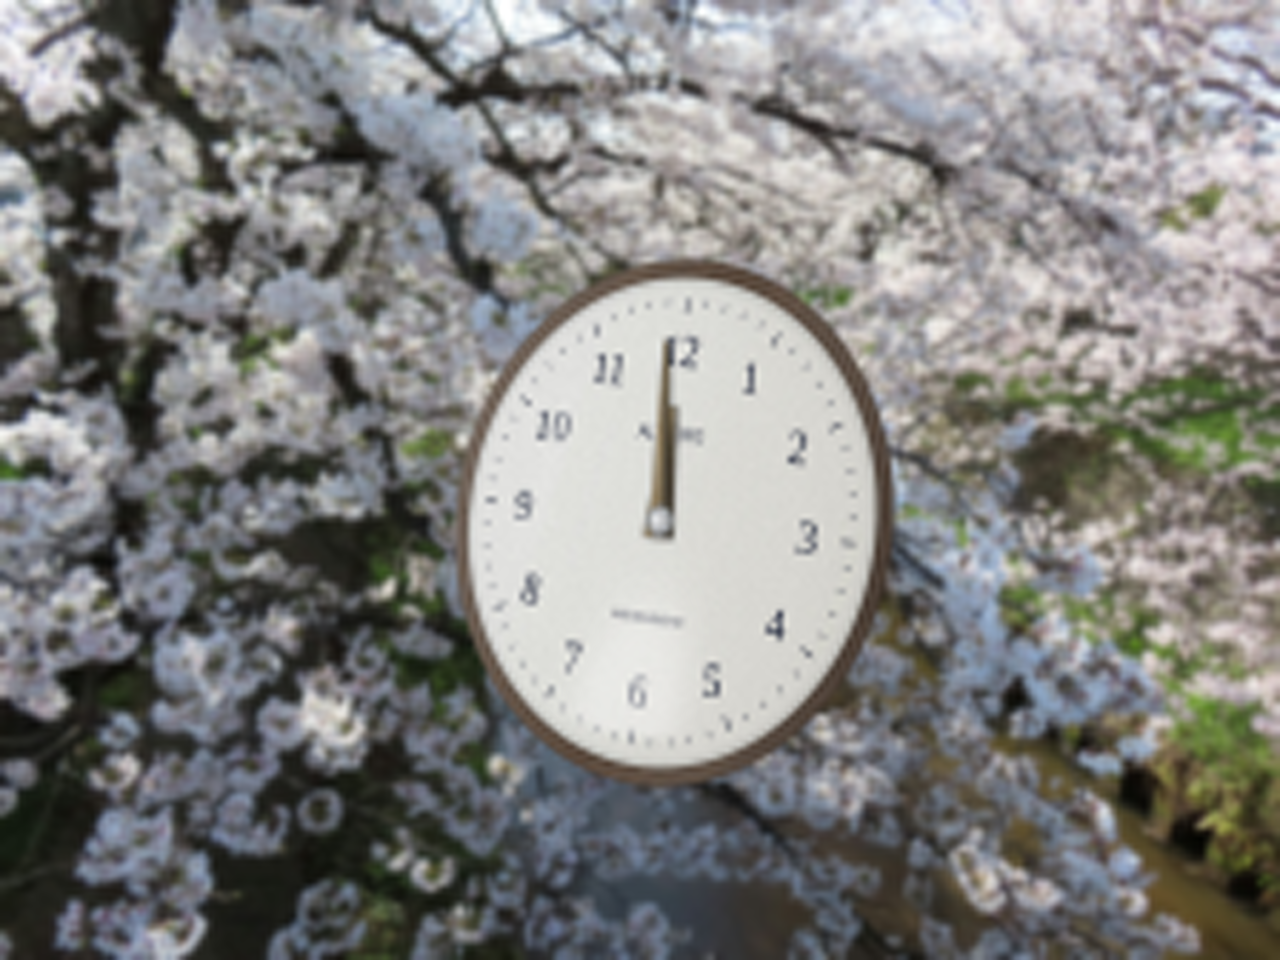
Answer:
**11:59**
